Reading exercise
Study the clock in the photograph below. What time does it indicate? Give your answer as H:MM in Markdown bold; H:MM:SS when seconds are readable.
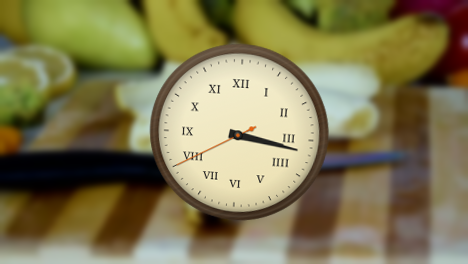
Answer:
**3:16:40**
